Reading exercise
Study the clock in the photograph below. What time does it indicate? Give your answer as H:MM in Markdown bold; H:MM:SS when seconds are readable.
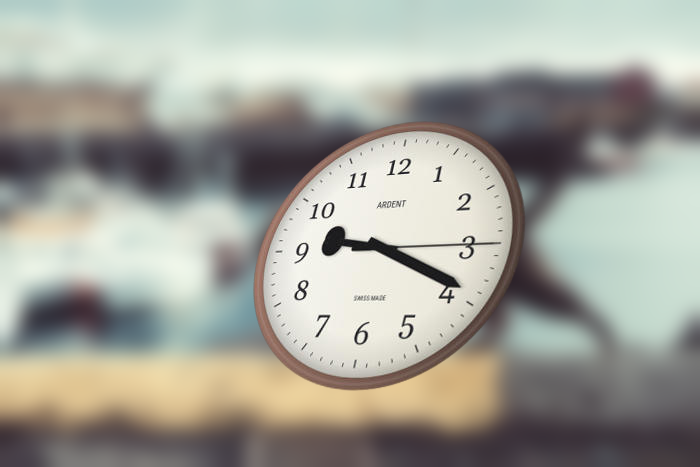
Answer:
**9:19:15**
